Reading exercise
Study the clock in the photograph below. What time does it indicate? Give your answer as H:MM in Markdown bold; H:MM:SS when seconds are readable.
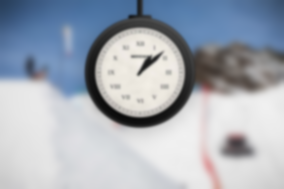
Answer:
**1:08**
